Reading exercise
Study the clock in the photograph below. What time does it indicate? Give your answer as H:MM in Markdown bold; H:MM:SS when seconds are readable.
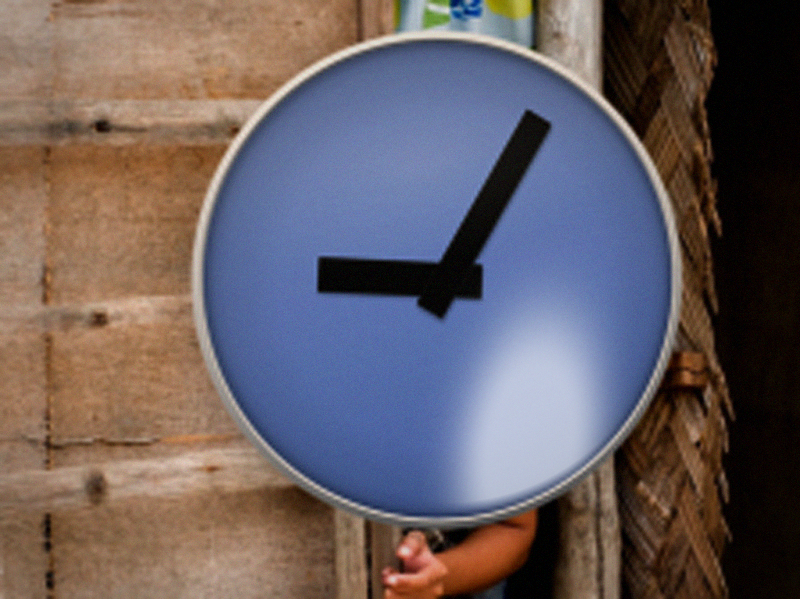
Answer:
**9:05**
